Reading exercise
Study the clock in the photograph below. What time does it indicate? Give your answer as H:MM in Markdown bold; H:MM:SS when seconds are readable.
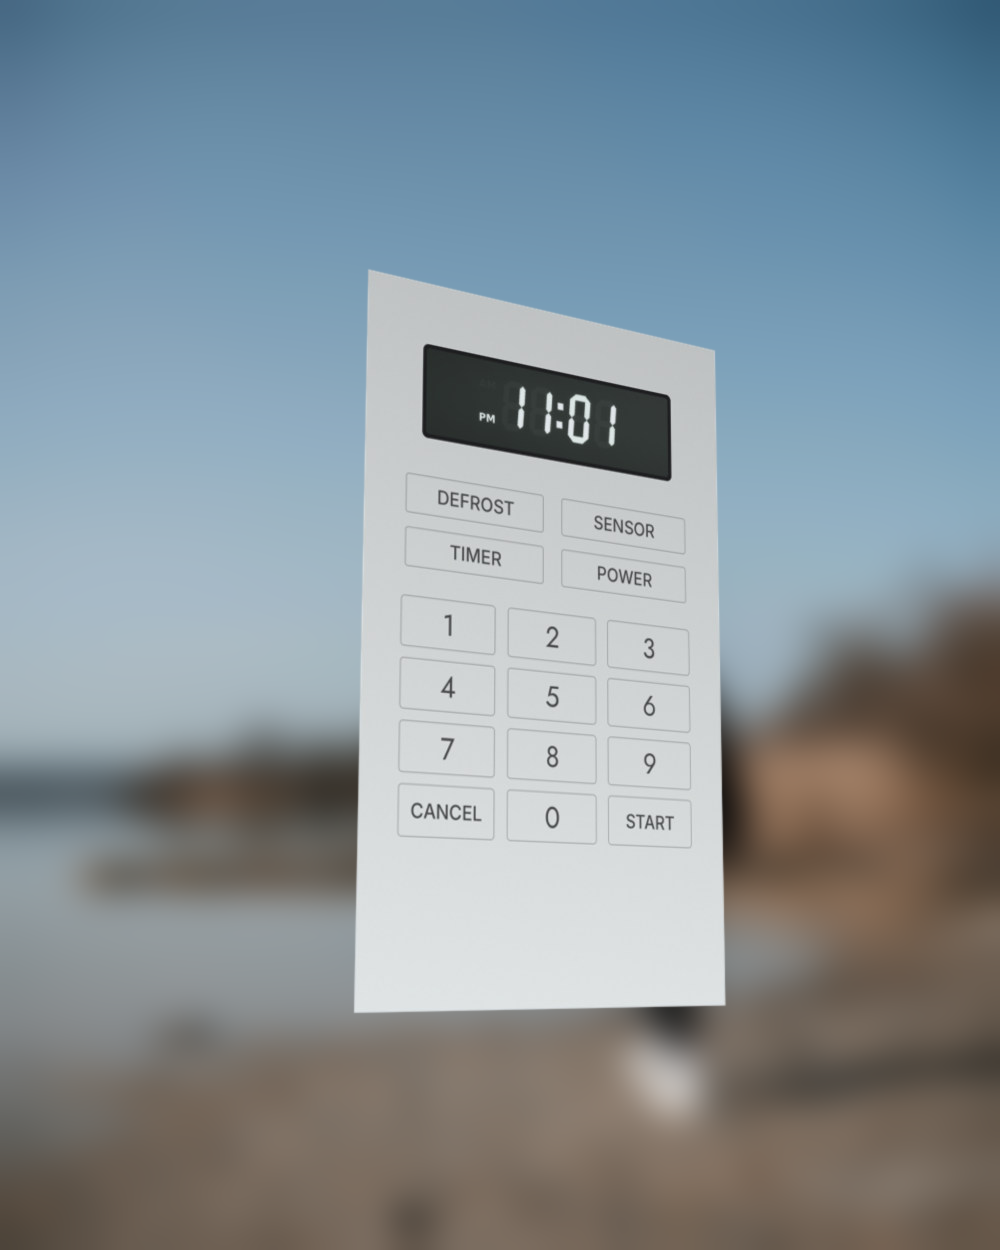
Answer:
**11:01**
